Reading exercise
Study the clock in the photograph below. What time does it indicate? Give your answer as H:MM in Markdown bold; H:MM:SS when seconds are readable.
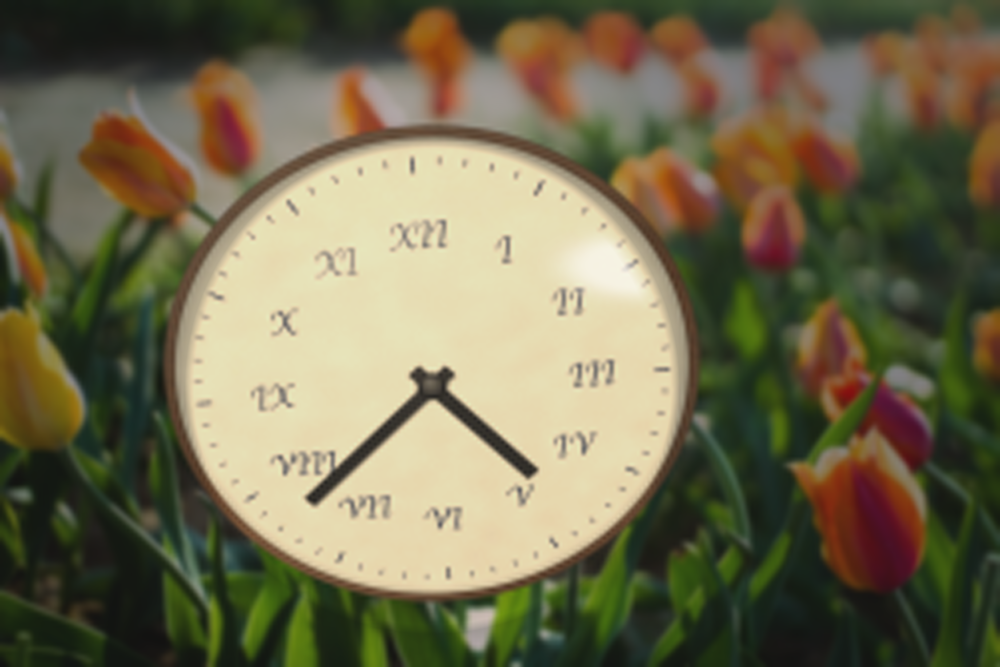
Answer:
**4:38**
